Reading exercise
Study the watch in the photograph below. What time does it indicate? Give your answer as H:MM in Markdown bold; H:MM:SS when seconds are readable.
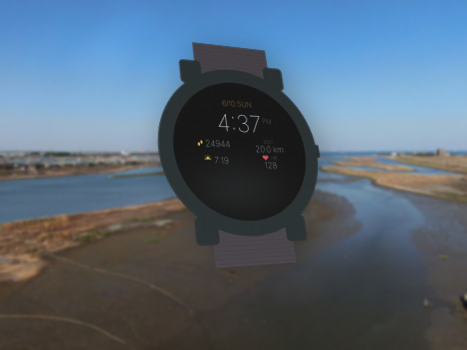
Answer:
**4:37**
